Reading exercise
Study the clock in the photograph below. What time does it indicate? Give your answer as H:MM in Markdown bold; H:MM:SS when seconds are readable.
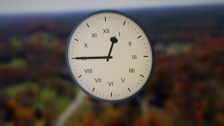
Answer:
**12:45**
